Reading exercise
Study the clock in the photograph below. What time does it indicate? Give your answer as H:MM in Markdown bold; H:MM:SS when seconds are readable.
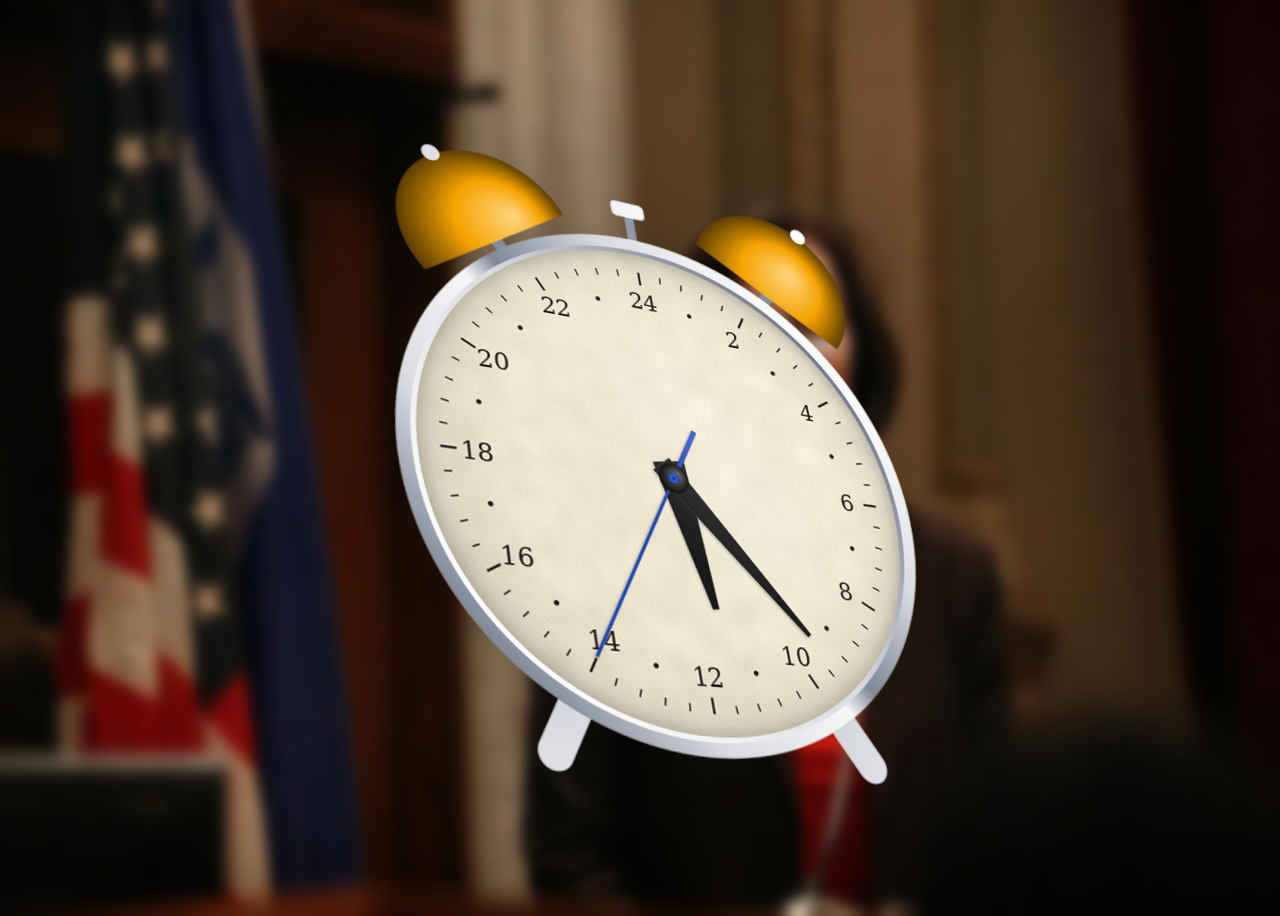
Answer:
**11:23:35**
